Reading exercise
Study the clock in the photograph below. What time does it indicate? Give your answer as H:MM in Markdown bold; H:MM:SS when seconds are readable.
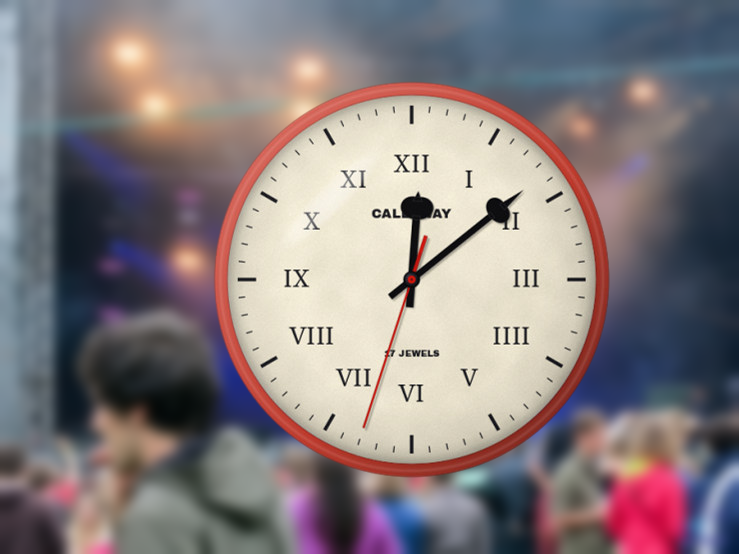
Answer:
**12:08:33**
